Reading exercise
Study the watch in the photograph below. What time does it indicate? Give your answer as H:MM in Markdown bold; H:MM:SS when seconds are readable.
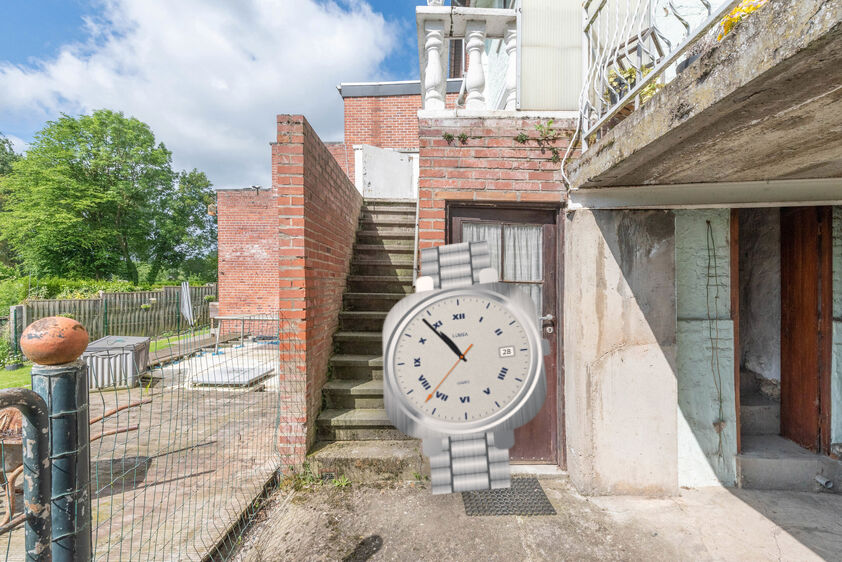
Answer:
**10:53:37**
